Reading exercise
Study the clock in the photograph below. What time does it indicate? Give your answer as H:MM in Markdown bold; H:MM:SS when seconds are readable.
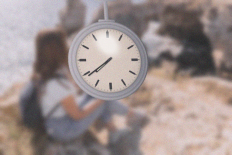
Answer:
**7:39**
